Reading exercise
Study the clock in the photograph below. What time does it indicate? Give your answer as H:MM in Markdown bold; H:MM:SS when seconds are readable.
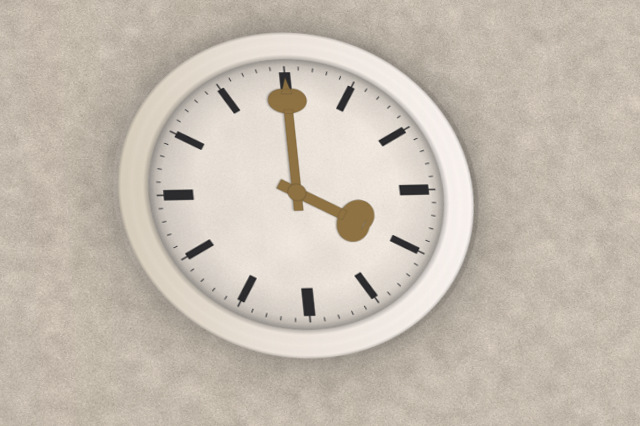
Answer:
**4:00**
